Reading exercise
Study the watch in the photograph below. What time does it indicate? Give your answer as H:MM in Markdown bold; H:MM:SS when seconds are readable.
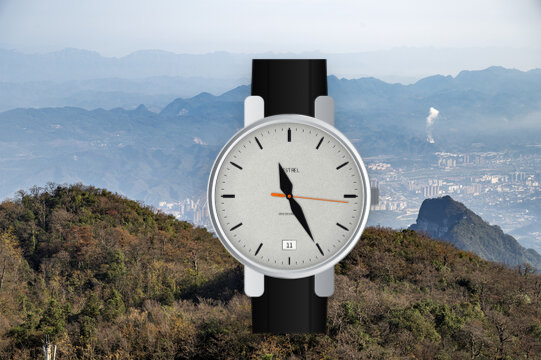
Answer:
**11:25:16**
